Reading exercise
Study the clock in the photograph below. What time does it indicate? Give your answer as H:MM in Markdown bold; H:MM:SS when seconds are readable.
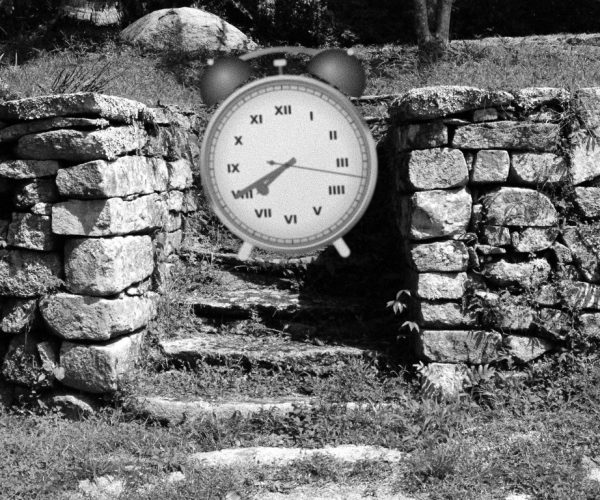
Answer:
**7:40:17**
